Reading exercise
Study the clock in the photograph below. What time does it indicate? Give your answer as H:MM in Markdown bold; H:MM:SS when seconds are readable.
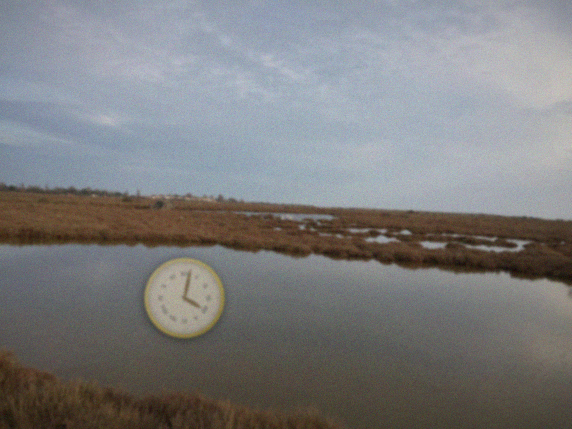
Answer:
**4:02**
